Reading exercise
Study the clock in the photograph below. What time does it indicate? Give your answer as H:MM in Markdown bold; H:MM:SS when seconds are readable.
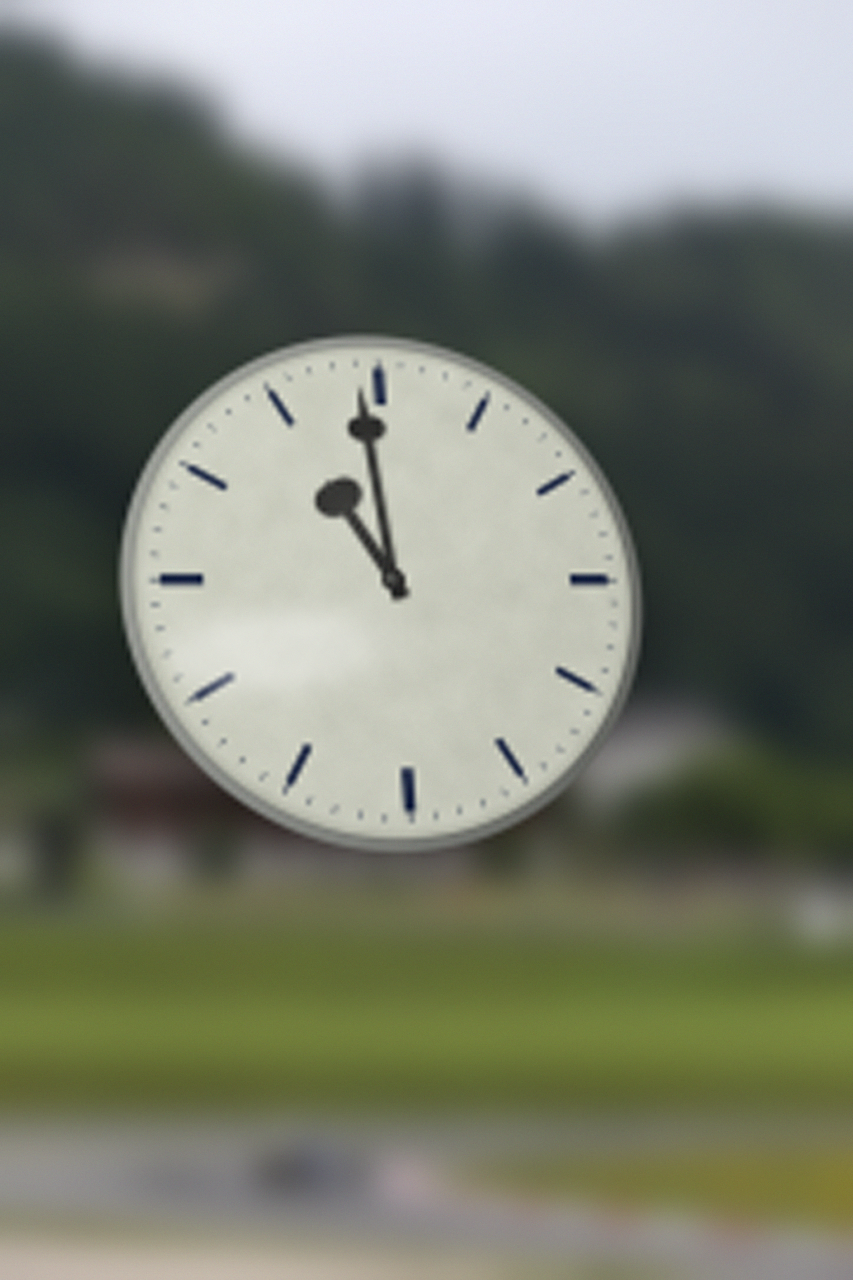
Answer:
**10:59**
